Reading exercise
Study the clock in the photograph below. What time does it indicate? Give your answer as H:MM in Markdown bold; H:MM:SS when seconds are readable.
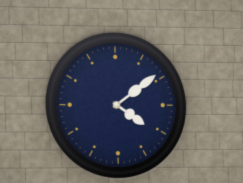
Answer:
**4:09**
